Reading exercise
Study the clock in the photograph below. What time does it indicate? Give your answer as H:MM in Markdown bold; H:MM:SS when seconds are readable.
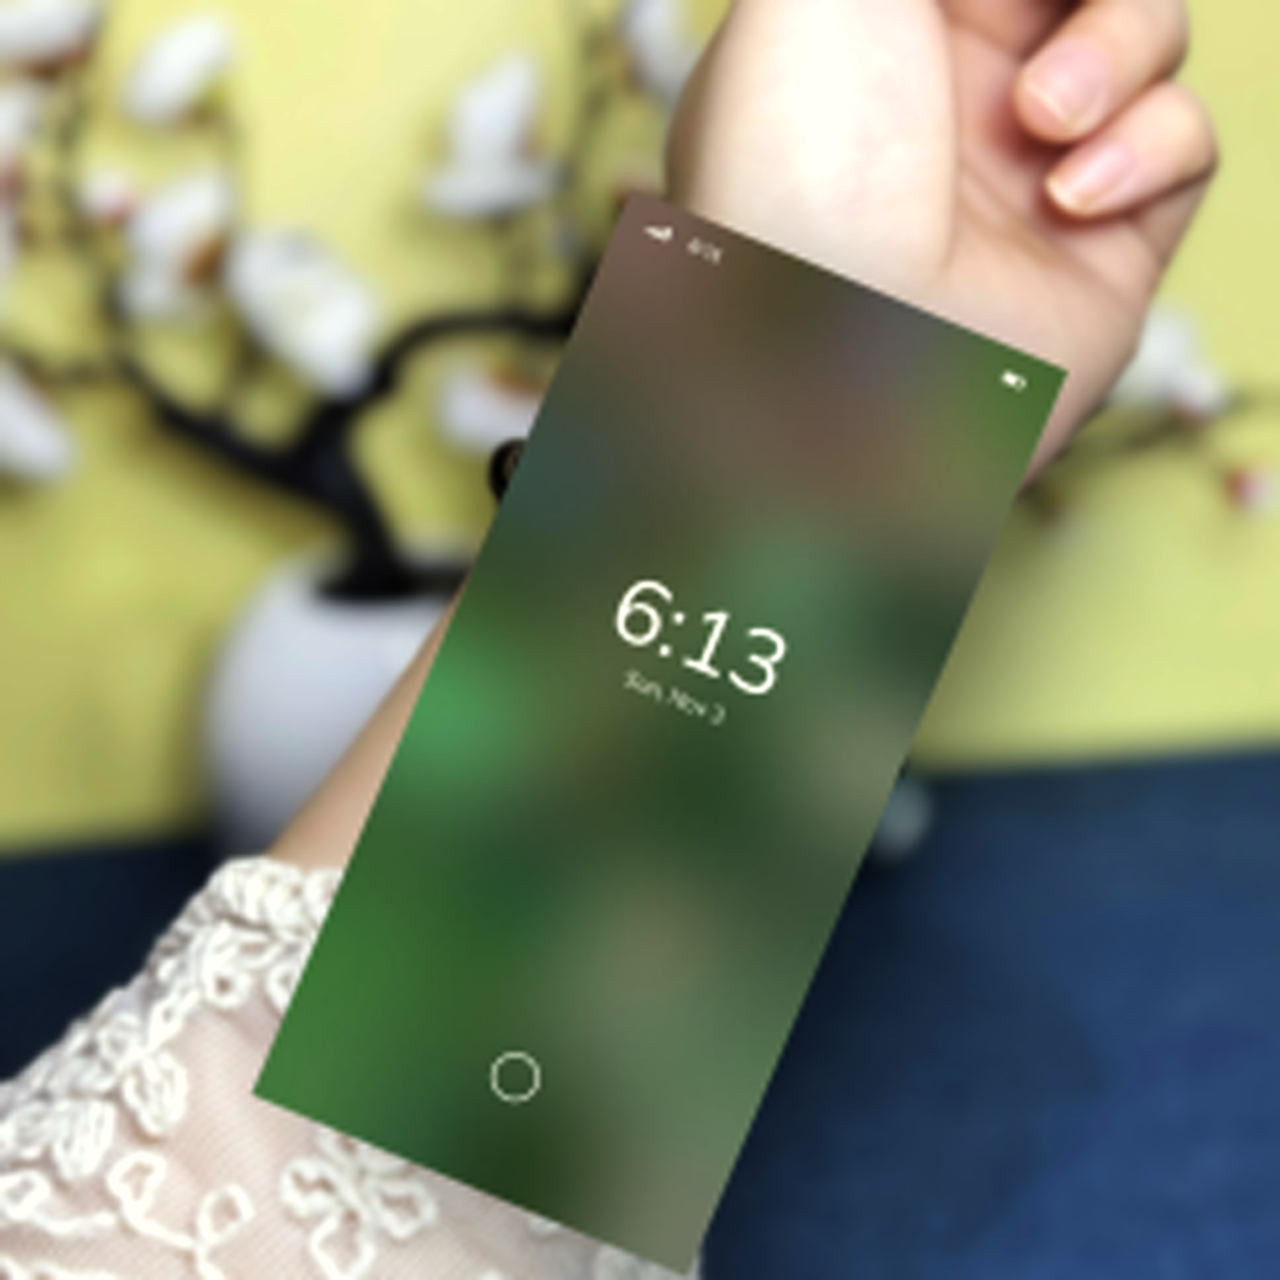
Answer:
**6:13**
